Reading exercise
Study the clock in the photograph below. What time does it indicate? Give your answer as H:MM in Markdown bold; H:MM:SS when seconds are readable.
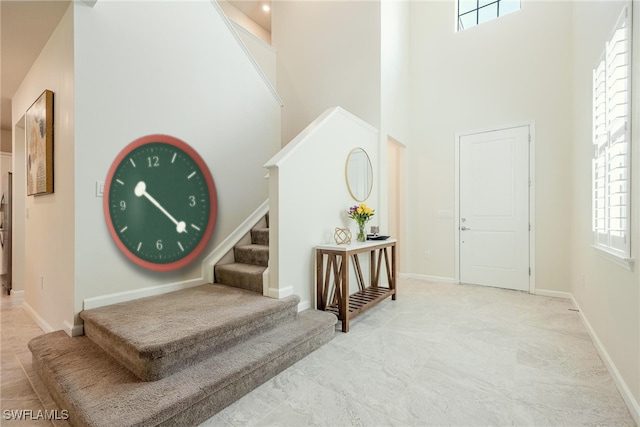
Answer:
**10:22**
